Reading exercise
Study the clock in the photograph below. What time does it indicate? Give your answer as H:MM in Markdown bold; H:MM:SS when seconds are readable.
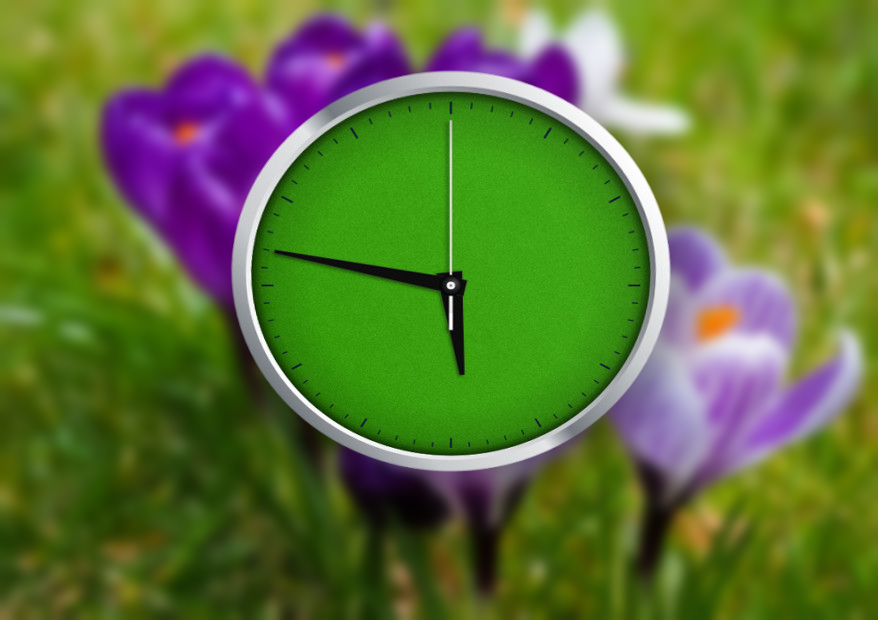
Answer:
**5:47:00**
